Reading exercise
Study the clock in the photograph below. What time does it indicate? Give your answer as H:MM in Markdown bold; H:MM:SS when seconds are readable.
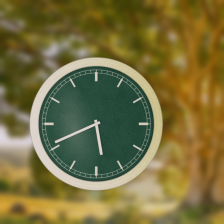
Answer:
**5:41**
